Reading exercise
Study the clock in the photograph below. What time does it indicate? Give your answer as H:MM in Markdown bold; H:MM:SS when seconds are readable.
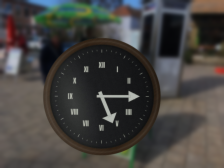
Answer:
**5:15**
